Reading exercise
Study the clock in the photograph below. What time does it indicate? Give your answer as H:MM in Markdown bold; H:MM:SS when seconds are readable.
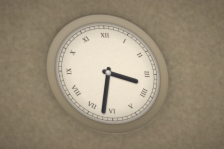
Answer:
**3:32**
